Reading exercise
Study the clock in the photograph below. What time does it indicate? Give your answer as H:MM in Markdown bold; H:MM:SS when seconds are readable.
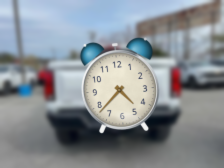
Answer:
**4:38**
